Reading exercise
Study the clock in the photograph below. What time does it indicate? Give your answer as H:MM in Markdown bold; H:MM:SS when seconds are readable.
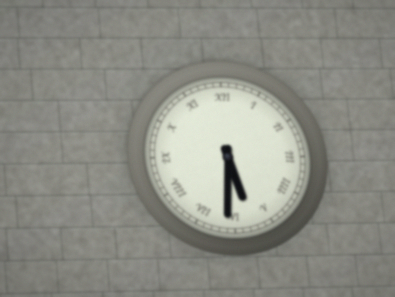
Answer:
**5:31**
